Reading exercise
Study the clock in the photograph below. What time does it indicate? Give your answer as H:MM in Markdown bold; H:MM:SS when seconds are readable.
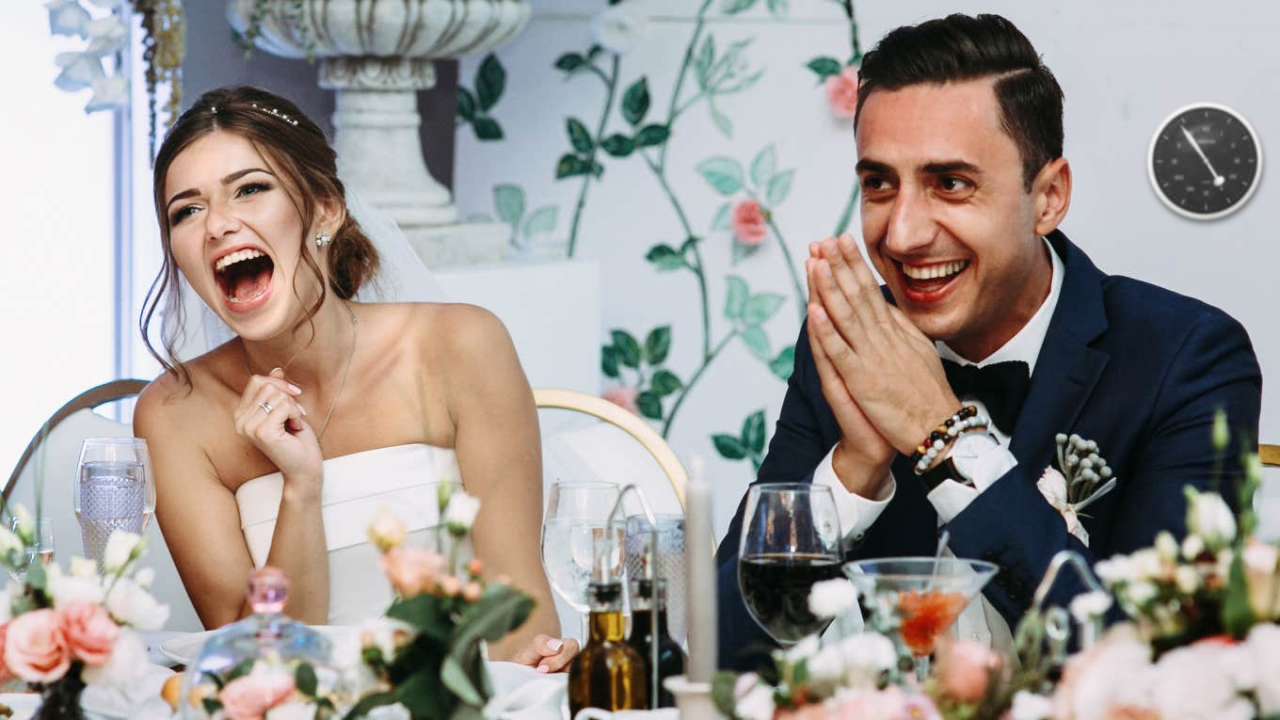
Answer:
**4:54**
